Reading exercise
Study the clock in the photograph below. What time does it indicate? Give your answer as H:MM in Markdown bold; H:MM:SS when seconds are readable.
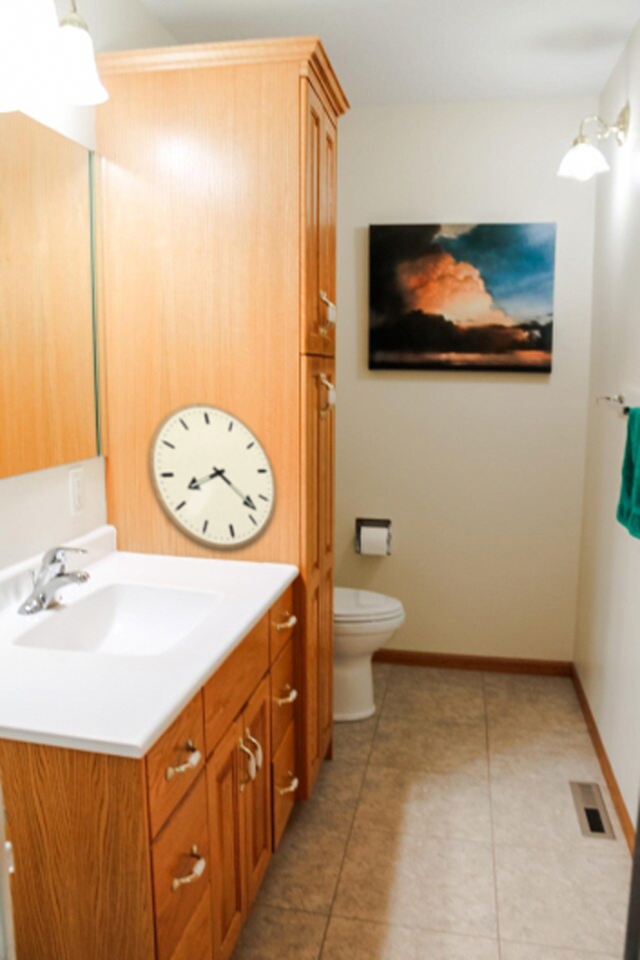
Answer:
**8:23**
